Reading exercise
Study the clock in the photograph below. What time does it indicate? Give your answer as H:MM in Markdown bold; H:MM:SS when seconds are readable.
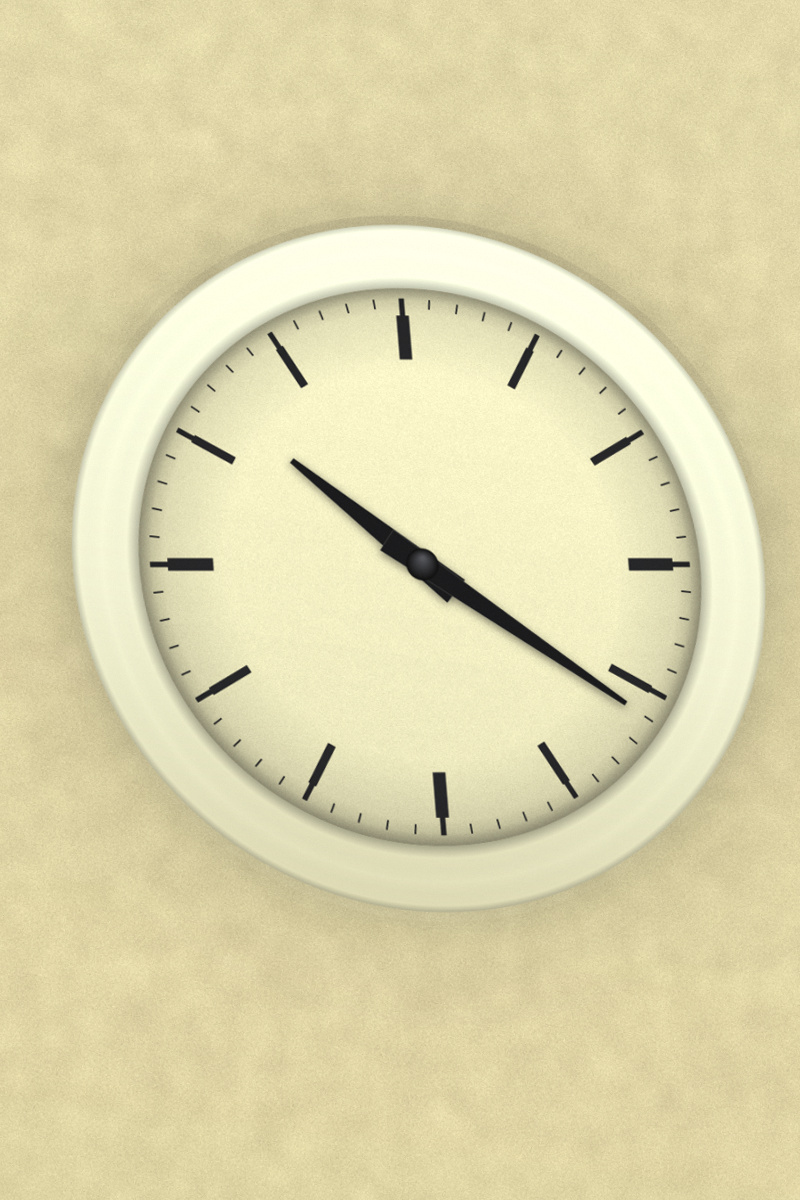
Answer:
**10:21**
